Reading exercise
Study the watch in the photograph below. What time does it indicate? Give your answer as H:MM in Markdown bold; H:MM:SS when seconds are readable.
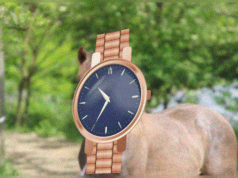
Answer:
**10:35**
